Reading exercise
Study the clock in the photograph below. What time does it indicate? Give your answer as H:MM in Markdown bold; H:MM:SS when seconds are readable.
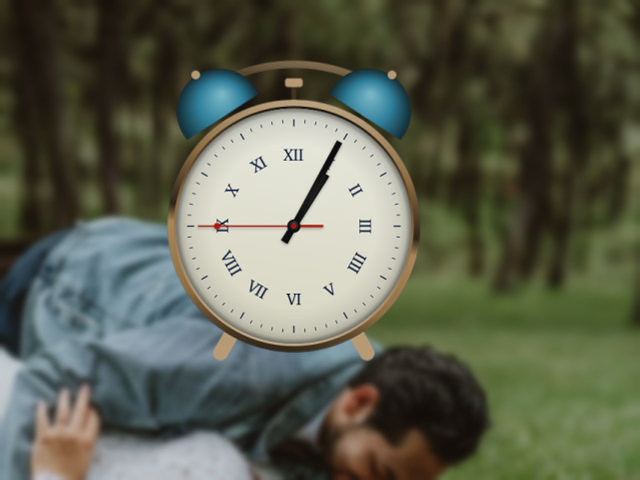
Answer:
**1:04:45**
